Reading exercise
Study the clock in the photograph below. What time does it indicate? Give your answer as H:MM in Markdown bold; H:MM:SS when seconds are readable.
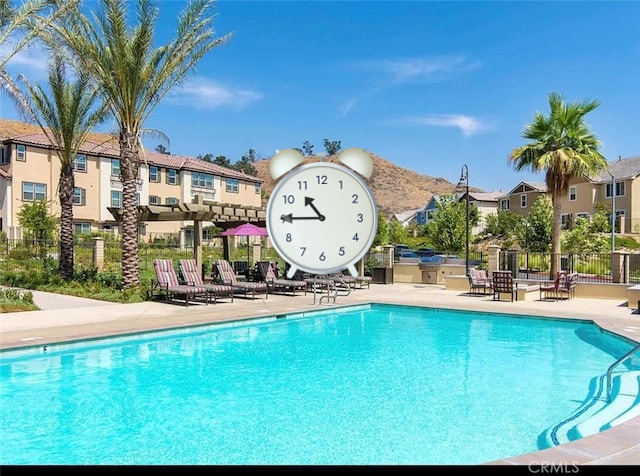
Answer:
**10:45**
